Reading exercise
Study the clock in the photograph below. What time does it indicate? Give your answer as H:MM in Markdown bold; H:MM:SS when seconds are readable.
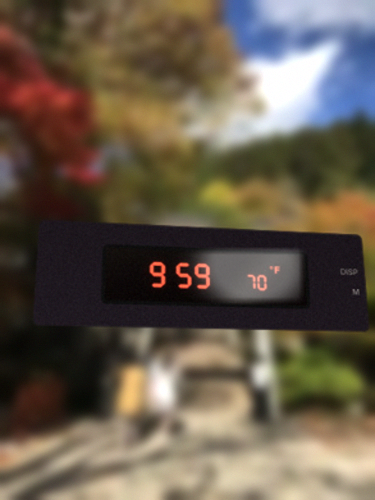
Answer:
**9:59**
